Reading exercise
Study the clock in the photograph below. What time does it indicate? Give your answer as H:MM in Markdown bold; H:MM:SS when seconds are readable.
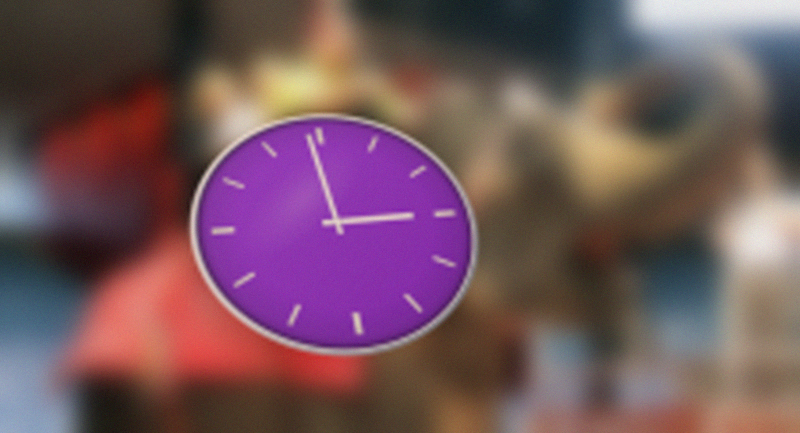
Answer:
**2:59**
